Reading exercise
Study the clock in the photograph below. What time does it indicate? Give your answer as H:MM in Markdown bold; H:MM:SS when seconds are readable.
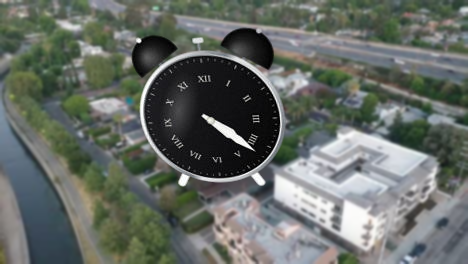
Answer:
**4:22**
